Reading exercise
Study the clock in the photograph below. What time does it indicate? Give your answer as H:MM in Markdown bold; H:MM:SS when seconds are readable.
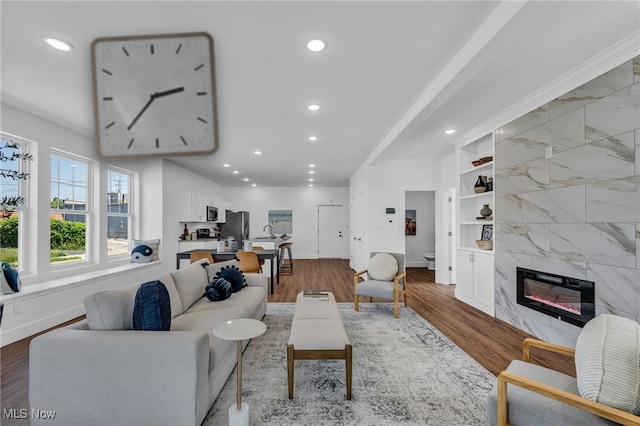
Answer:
**2:37**
